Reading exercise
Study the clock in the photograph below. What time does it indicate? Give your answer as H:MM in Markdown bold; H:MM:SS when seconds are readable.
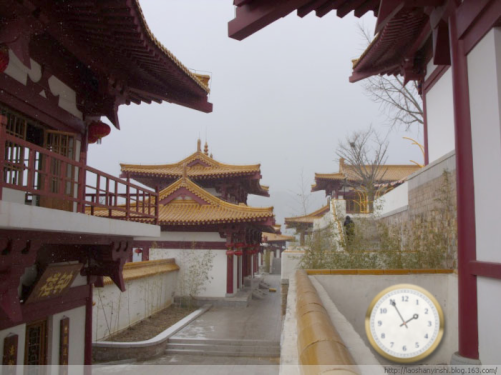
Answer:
**1:55**
